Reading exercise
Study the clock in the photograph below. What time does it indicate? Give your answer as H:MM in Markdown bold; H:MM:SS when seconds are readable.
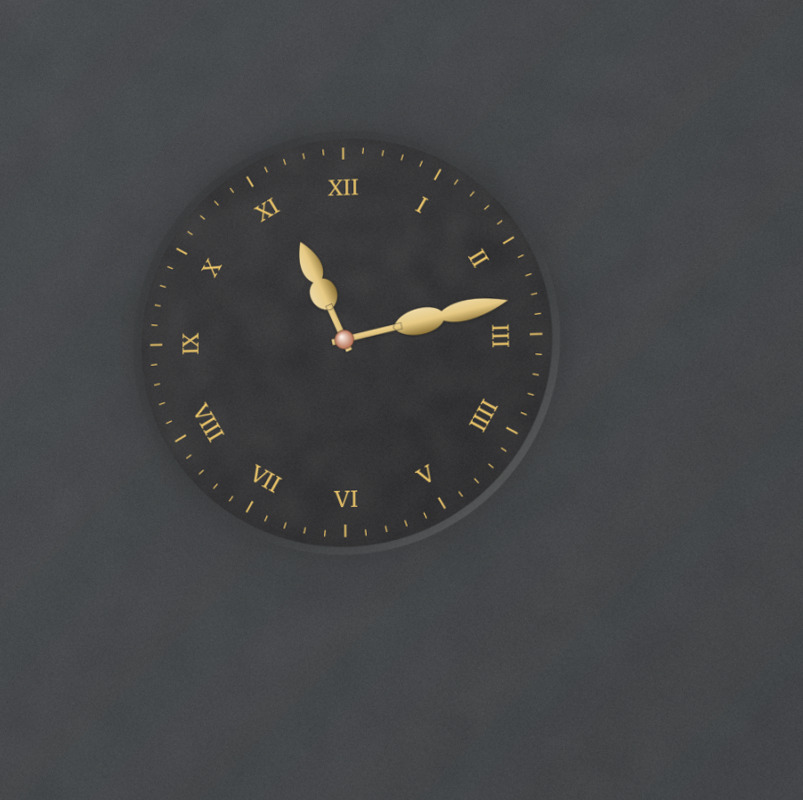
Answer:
**11:13**
